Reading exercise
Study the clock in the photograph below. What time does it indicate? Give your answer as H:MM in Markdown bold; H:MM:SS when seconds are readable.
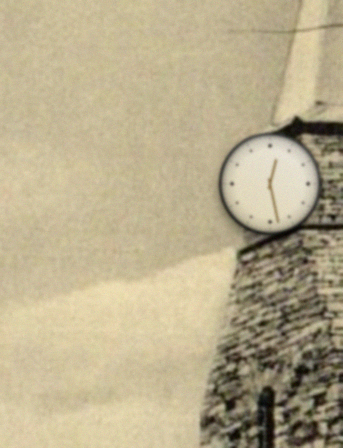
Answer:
**12:28**
